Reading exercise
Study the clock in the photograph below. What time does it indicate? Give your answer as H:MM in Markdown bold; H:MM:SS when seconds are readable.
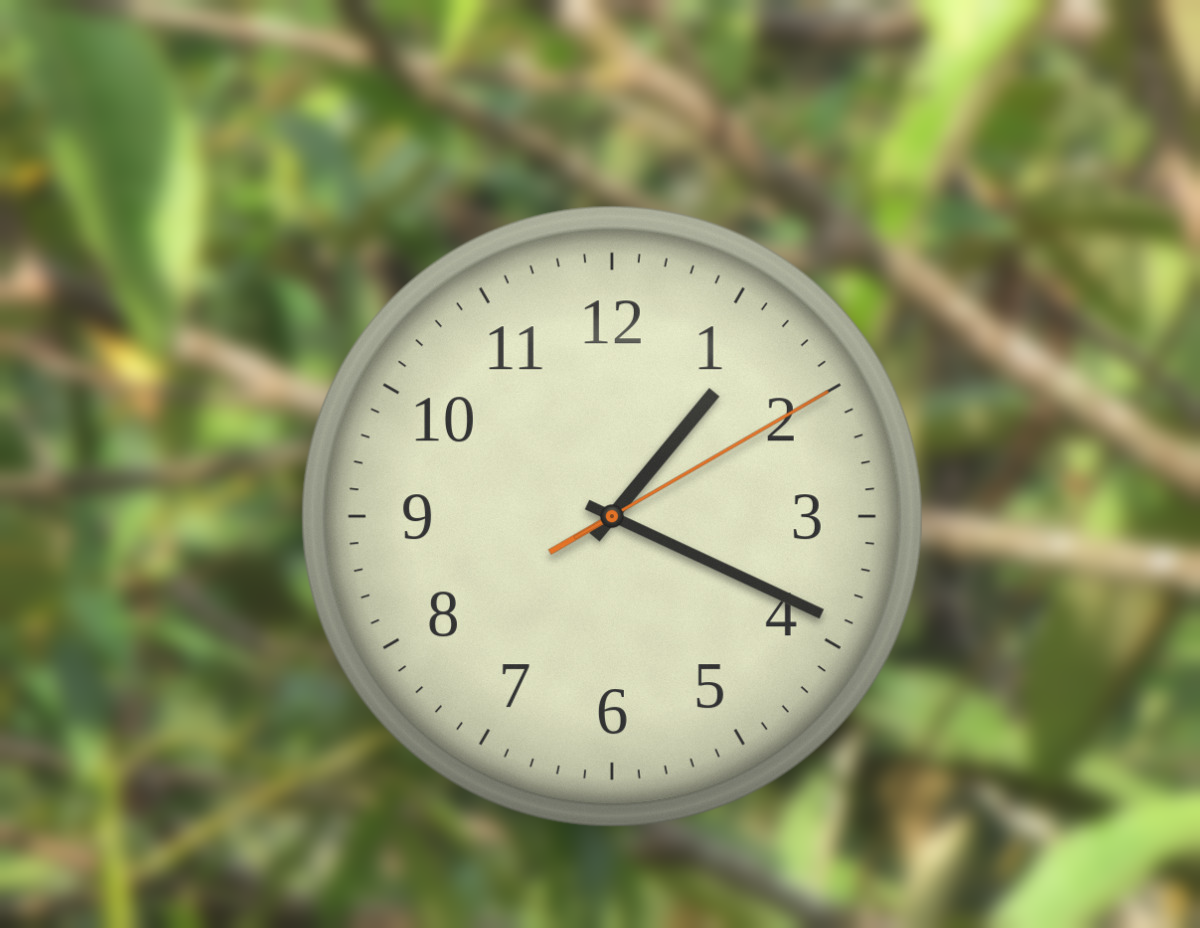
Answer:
**1:19:10**
